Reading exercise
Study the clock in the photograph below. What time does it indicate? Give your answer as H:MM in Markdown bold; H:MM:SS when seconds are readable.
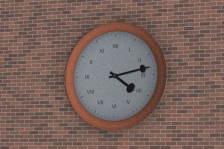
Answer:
**4:13**
